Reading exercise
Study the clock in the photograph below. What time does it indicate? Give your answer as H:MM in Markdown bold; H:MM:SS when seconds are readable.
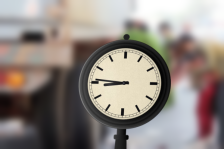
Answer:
**8:46**
